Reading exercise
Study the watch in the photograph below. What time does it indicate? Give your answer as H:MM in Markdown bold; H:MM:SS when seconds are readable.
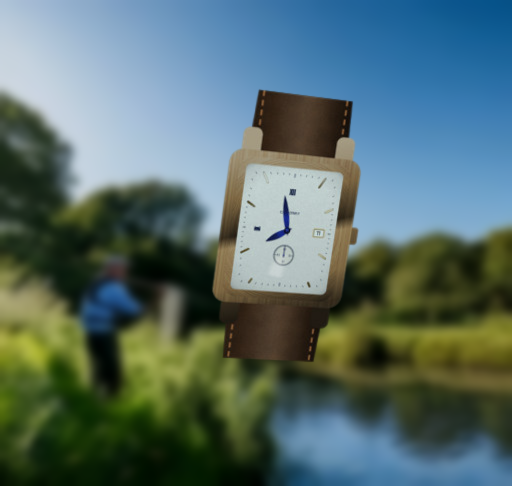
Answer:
**7:58**
